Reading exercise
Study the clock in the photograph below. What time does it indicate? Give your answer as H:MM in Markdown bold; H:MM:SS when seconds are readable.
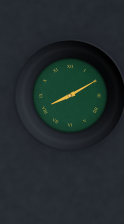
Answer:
**8:10**
